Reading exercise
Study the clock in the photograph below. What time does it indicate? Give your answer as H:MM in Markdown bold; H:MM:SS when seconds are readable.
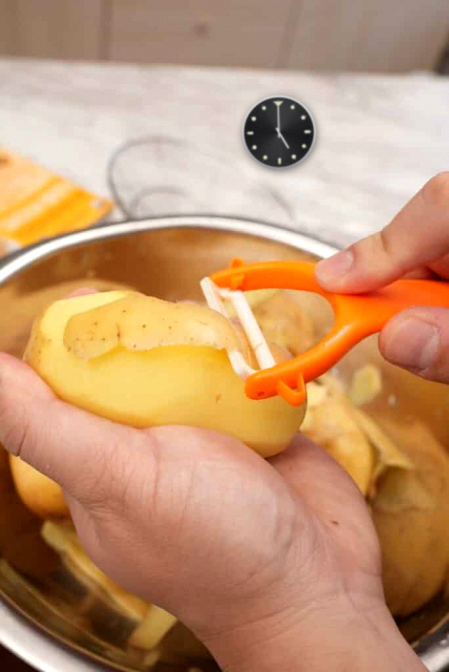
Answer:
**5:00**
